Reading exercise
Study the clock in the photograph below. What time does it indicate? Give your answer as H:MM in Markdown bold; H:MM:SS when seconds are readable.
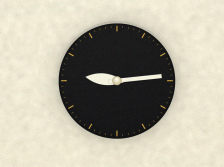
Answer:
**9:14**
